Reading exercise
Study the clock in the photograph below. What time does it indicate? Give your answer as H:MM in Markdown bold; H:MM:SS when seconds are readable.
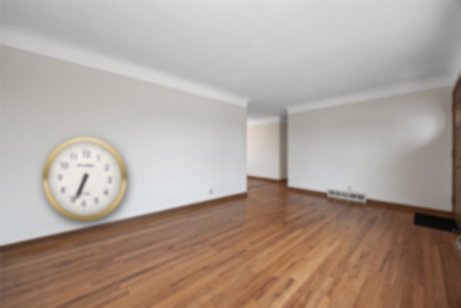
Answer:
**6:34**
